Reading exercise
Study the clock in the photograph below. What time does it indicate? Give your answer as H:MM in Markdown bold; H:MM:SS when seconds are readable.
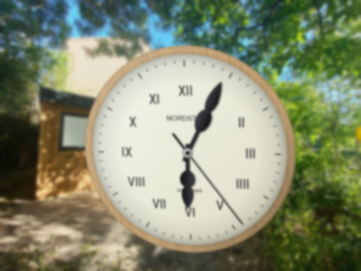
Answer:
**6:04:24**
